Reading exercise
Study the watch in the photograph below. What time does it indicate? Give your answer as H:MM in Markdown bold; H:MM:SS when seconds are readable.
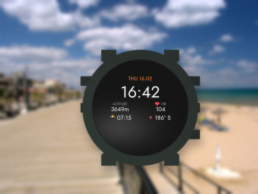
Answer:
**16:42**
